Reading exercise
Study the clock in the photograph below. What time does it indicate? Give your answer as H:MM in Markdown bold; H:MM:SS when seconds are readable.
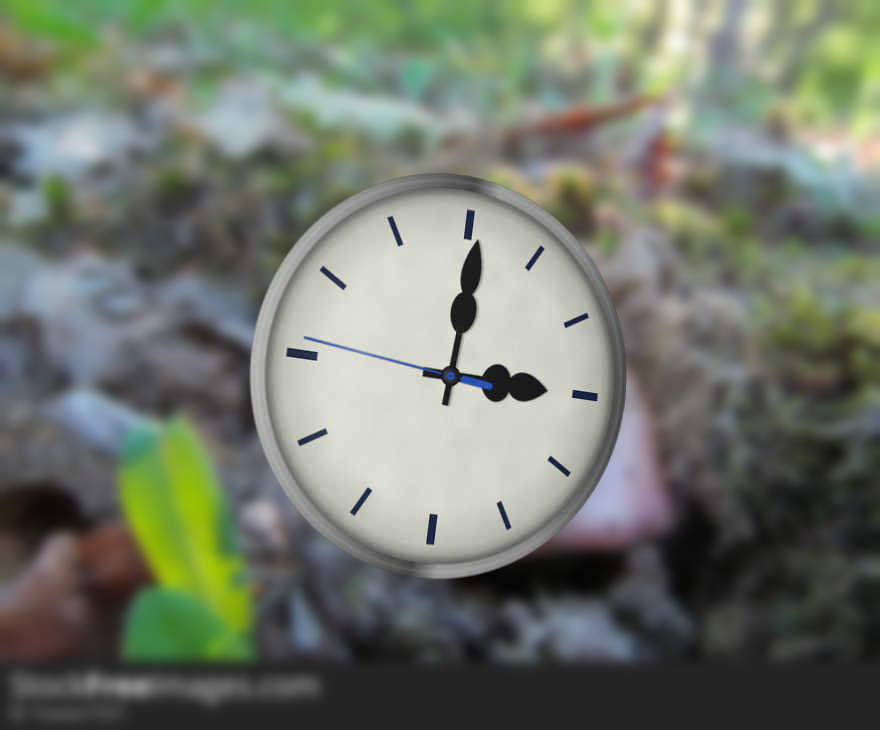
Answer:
**3:00:46**
